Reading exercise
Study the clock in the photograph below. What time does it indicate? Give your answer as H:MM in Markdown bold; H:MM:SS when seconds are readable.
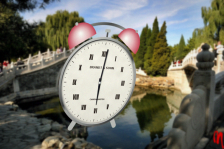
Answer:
**6:01**
